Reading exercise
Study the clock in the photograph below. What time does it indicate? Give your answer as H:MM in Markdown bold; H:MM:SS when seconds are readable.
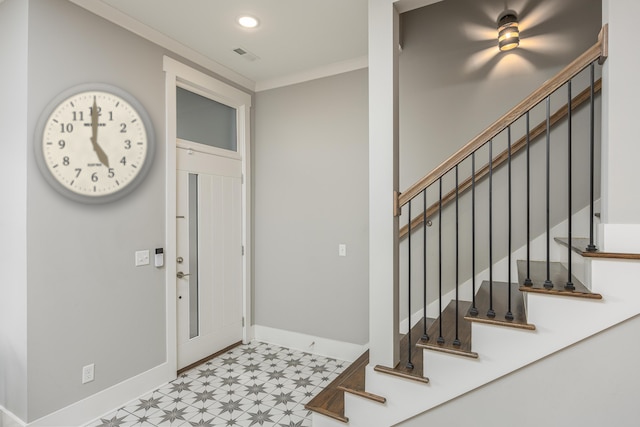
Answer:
**5:00**
